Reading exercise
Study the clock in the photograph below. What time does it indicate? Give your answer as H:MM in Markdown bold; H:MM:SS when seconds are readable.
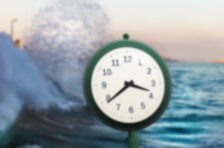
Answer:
**3:39**
